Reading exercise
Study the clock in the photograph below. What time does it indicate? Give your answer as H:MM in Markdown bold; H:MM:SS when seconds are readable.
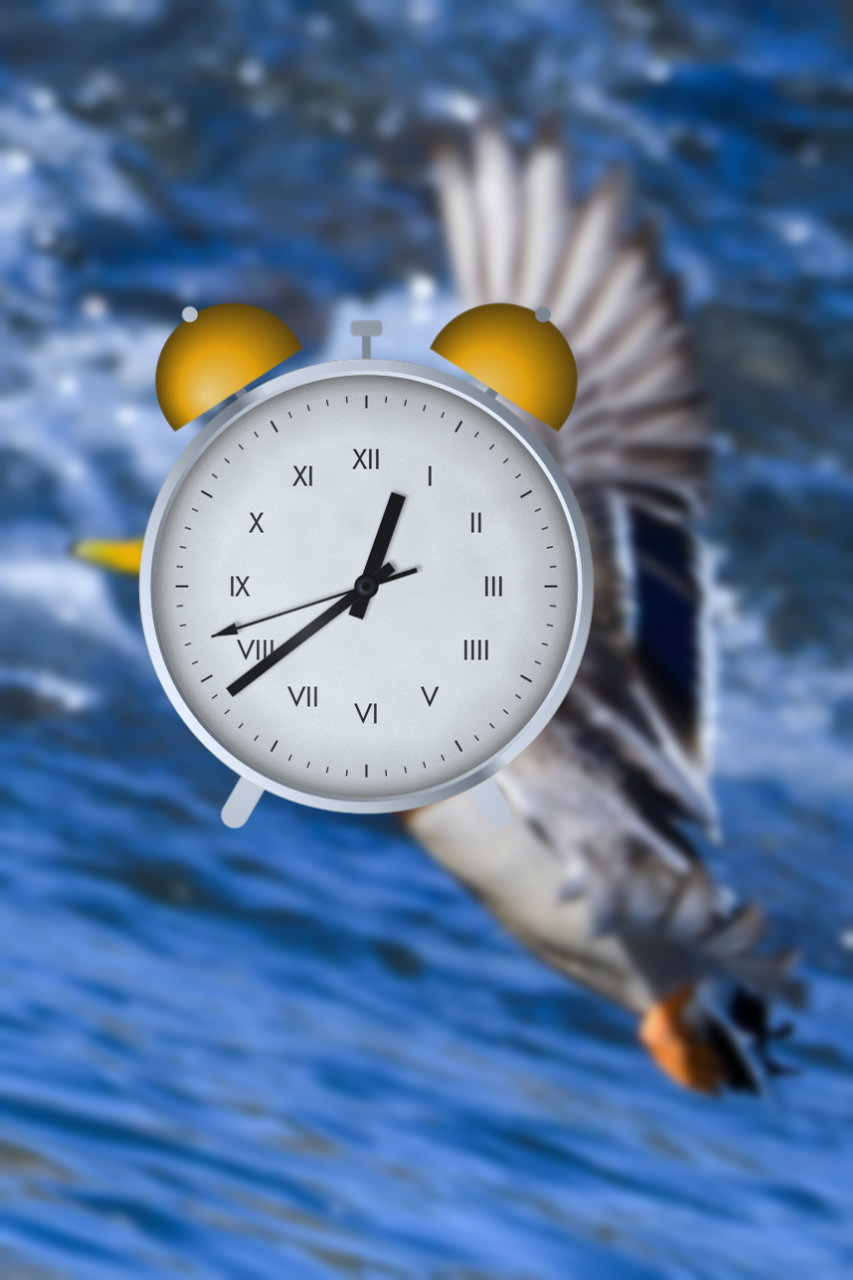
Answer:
**12:38:42**
